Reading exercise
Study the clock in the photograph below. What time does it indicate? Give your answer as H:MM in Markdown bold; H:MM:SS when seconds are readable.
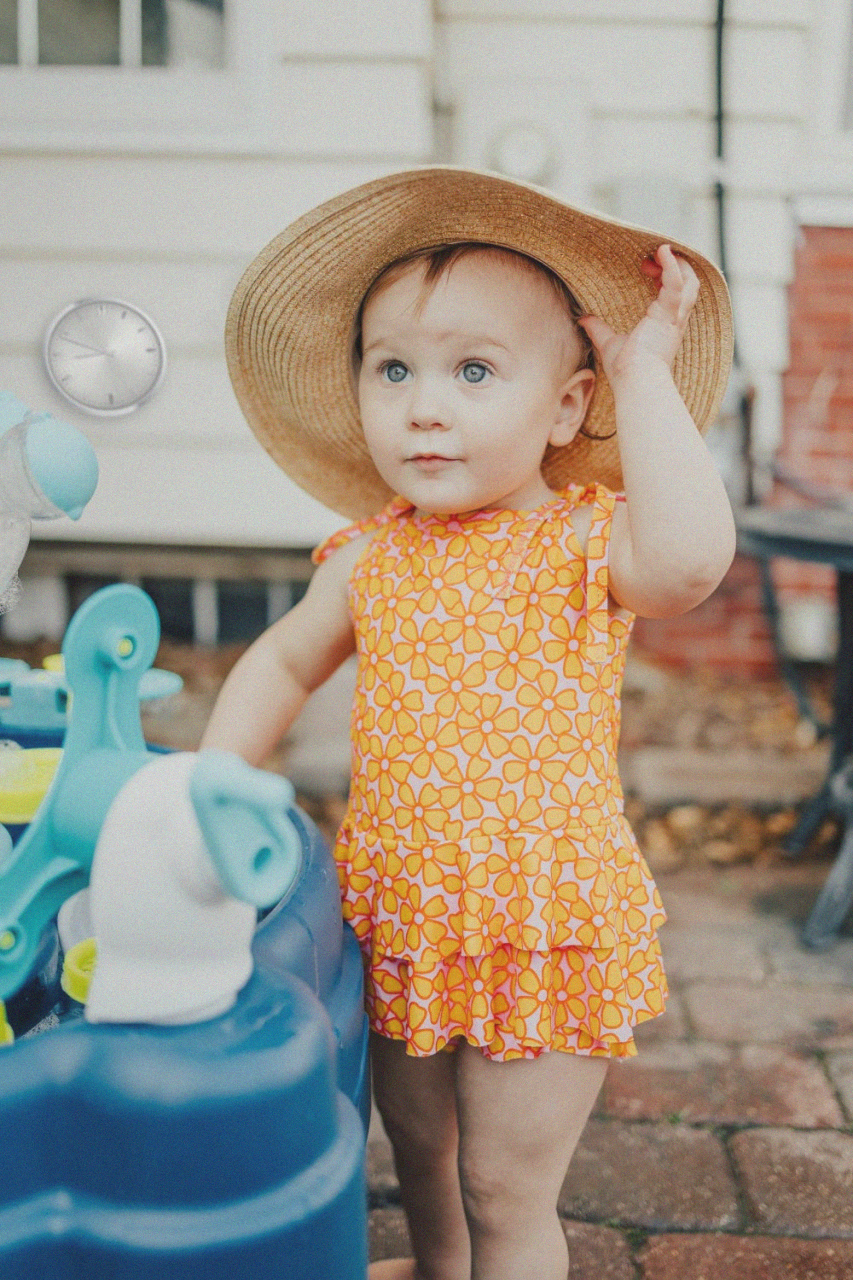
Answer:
**8:49**
